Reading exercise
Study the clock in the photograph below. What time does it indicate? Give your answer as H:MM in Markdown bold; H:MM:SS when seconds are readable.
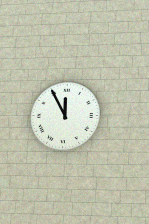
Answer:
**11:55**
